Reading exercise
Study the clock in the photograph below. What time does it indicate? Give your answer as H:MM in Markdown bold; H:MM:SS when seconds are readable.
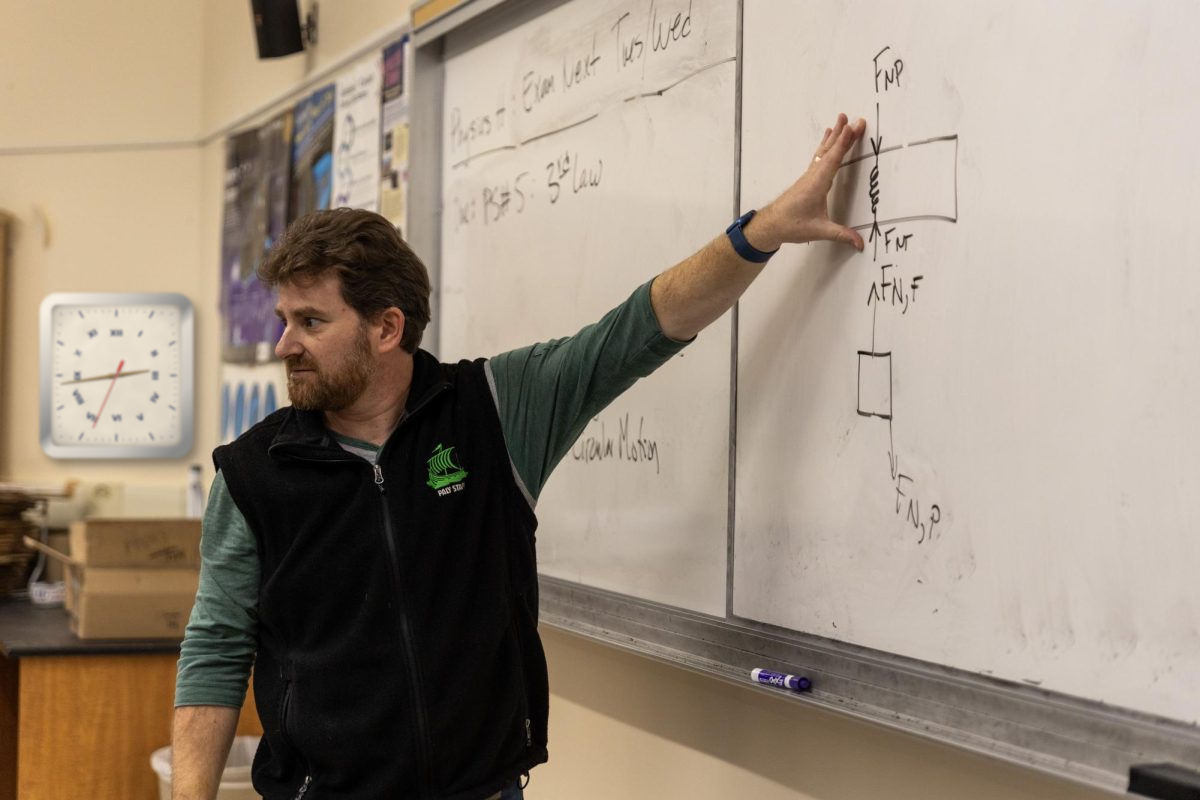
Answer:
**2:43:34**
